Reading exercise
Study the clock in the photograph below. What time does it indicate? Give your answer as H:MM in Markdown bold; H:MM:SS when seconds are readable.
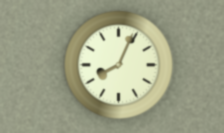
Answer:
**8:04**
